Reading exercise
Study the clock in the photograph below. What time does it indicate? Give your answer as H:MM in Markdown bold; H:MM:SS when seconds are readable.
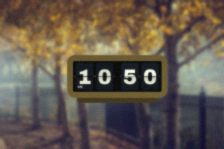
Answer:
**10:50**
